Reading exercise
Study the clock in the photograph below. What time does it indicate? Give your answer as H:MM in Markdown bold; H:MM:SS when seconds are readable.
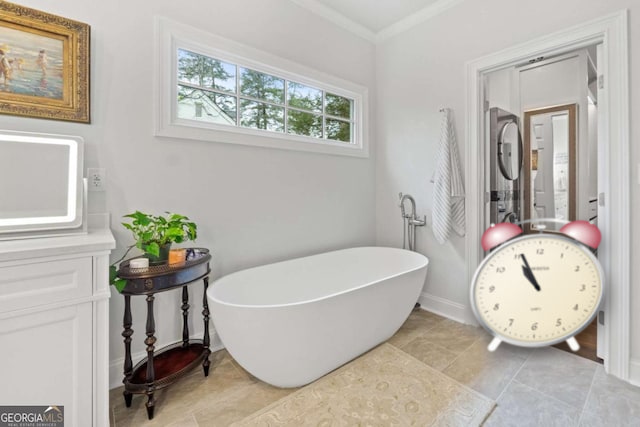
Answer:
**10:56**
